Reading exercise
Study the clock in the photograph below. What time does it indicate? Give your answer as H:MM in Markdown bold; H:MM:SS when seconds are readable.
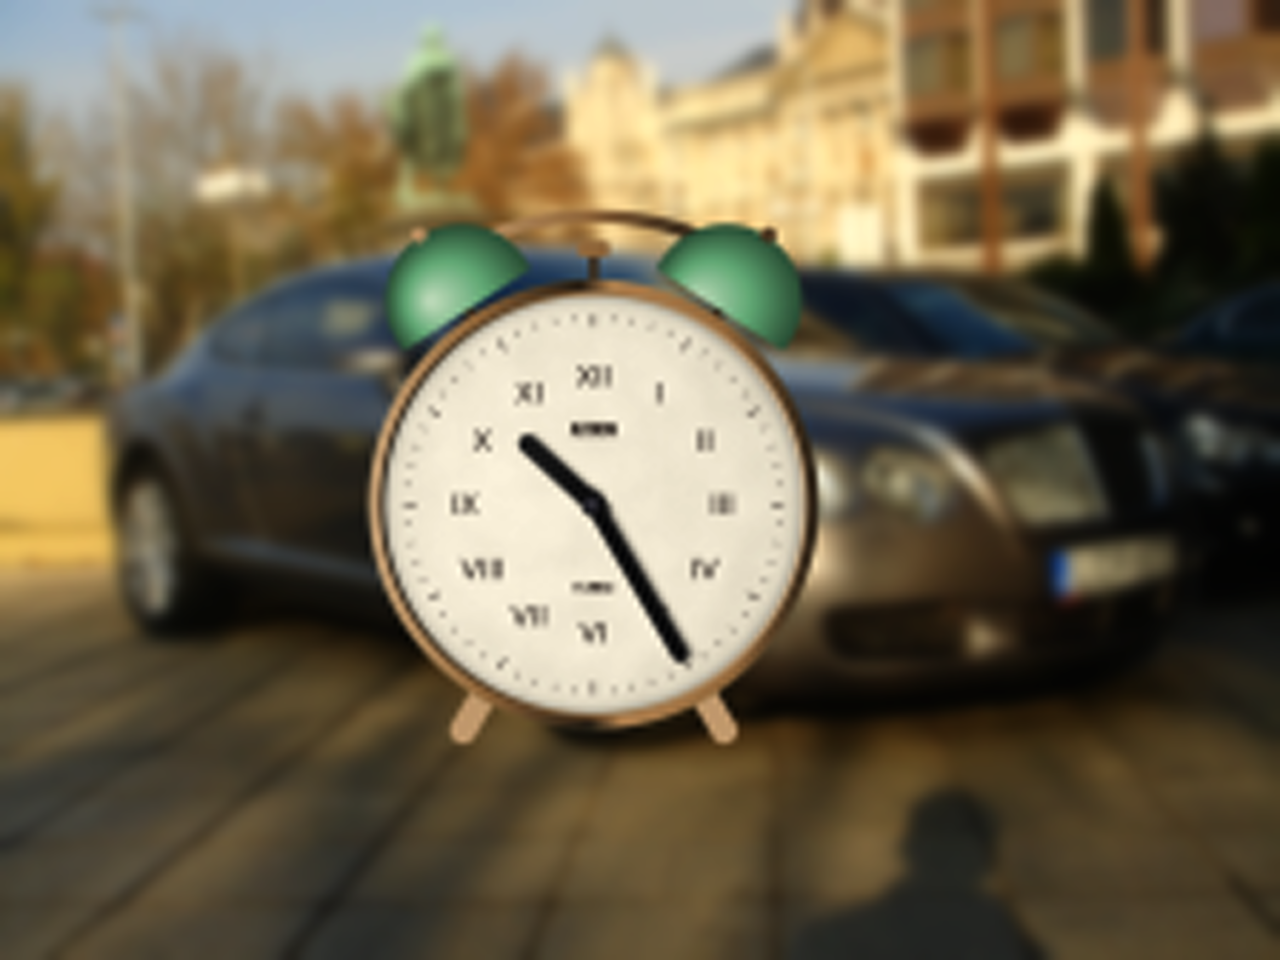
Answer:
**10:25**
